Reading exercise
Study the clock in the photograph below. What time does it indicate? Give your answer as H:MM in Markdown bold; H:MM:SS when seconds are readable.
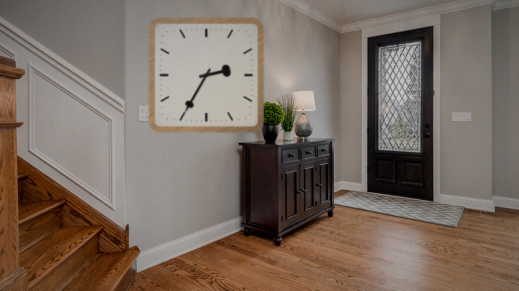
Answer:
**2:35**
